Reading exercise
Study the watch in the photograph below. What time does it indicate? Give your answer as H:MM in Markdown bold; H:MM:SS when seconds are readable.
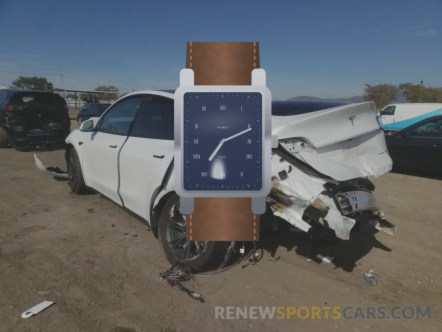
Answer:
**7:11**
